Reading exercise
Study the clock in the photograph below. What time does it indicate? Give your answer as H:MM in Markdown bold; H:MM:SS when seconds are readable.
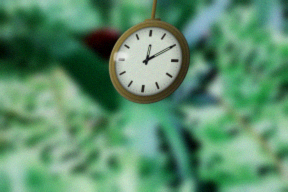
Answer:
**12:10**
